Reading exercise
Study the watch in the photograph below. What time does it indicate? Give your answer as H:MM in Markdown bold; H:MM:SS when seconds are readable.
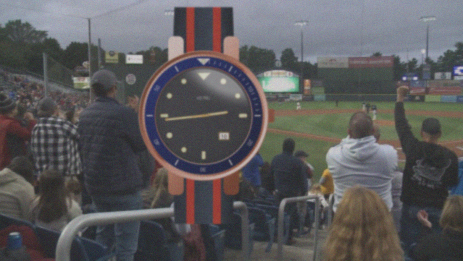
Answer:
**2:44**
